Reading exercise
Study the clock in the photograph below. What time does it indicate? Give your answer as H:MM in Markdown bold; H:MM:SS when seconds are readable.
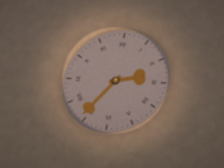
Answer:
**2:36**
